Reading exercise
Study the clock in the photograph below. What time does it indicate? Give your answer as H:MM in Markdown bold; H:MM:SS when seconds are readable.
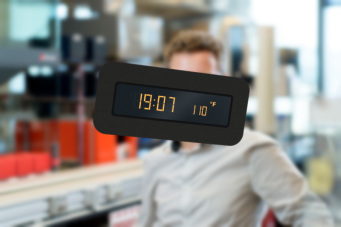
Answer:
**19:07**
